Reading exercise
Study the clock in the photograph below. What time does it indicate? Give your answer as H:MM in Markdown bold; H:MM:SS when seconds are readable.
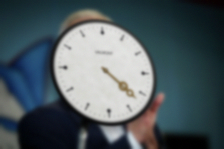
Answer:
**4:22**
